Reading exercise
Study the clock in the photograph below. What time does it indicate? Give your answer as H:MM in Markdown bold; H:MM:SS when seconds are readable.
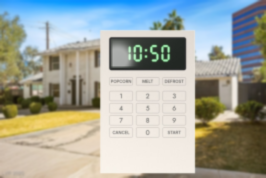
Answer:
**10:50**
